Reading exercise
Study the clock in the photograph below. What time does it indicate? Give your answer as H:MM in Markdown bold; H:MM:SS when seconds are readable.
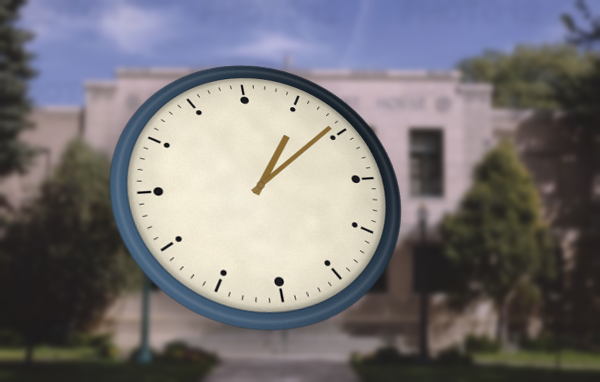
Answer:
**1:09**
